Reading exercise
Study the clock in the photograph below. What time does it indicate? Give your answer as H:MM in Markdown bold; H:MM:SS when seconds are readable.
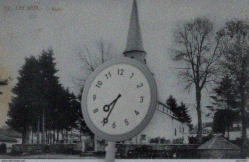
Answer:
**7:34**
